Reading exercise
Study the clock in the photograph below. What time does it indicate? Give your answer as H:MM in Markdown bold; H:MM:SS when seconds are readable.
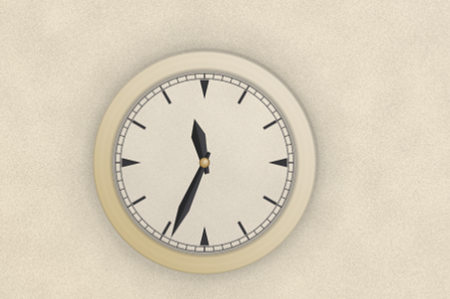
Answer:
**11:34**
